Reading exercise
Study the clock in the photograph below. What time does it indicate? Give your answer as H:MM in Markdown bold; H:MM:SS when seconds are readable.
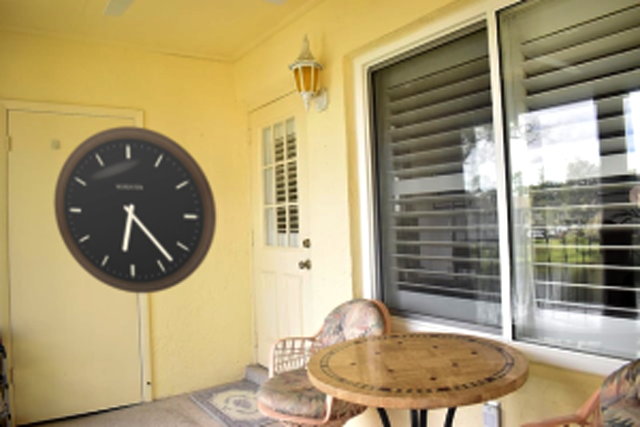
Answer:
**6:23**
